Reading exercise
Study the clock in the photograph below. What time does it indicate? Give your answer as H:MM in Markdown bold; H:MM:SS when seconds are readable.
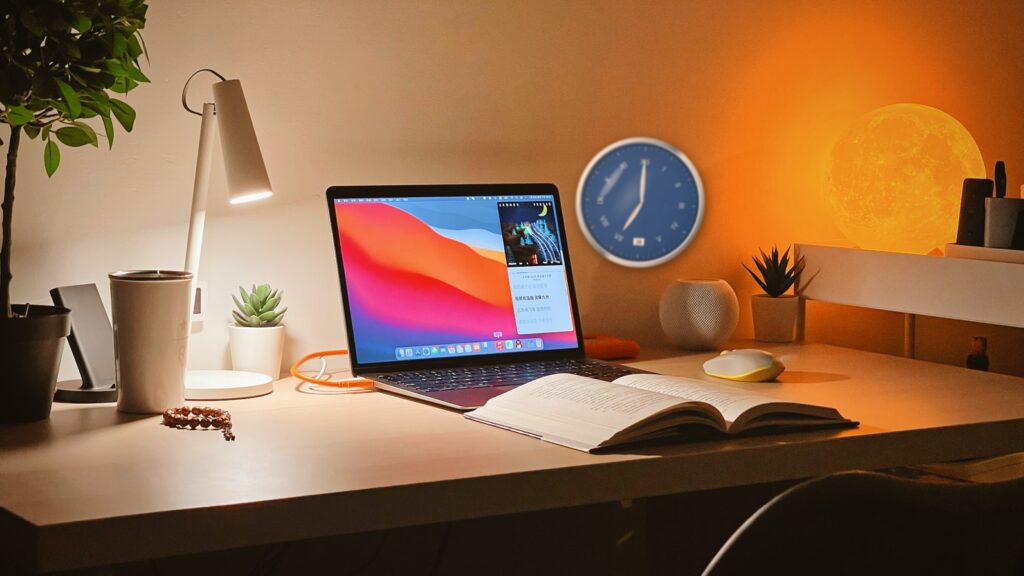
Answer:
**7:00**
